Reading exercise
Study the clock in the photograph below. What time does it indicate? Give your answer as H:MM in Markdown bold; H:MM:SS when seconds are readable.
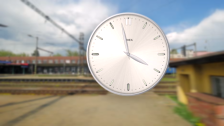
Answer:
**3:58**
